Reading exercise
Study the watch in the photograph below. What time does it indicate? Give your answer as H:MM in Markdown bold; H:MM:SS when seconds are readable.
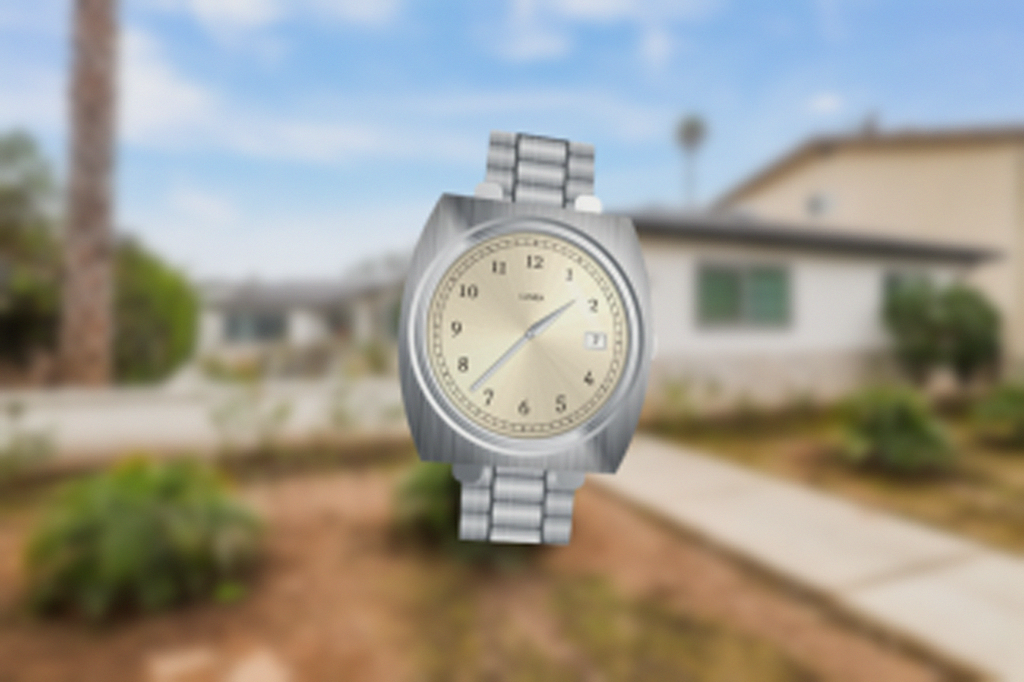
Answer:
**1:37**
